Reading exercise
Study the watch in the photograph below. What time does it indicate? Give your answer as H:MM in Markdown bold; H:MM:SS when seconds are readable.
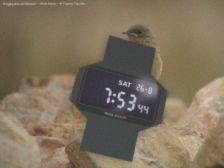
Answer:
**7:53:44**
